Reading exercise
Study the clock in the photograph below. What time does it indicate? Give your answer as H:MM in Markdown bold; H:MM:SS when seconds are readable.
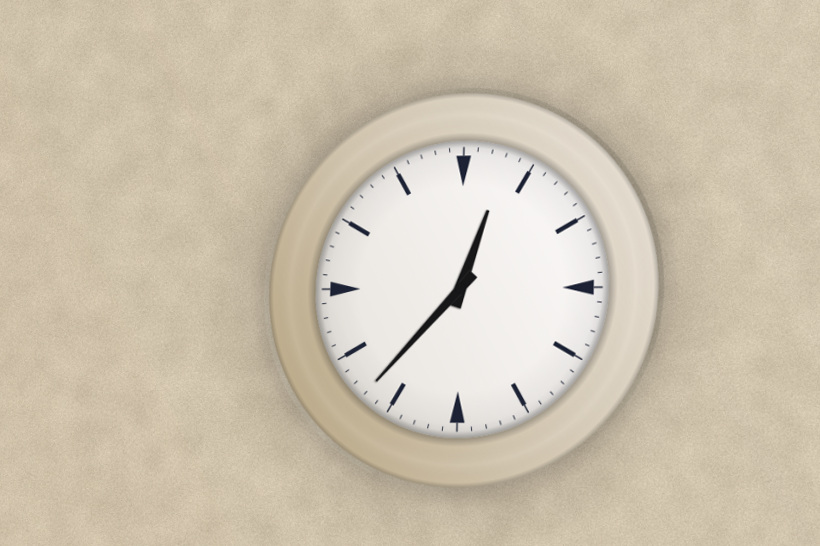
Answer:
**12:37**
